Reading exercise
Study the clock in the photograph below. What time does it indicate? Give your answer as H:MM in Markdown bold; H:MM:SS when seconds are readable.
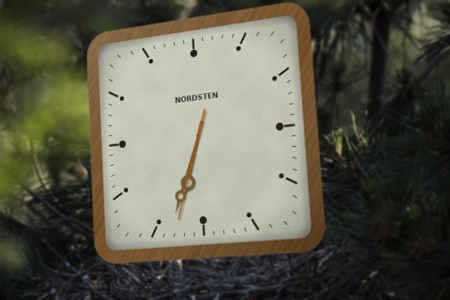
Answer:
**6:33:33**
